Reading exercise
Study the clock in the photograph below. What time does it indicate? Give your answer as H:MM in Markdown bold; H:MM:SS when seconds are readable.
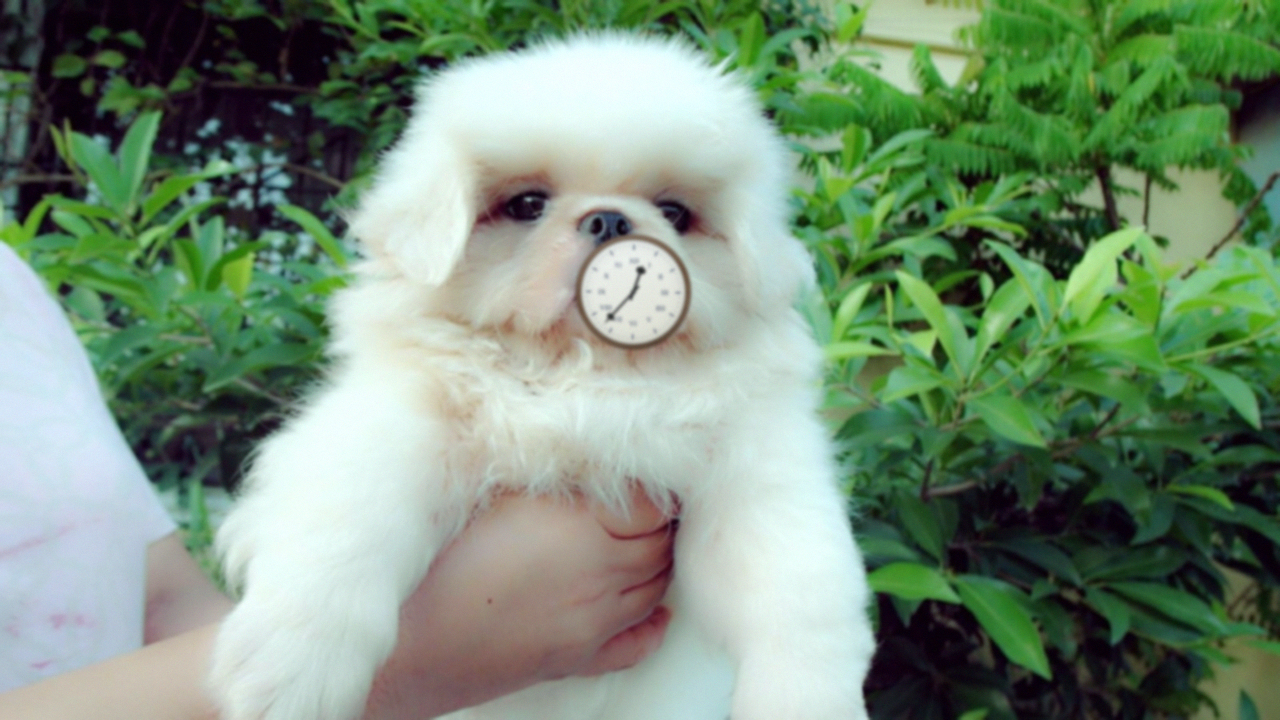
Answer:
**12:37**
